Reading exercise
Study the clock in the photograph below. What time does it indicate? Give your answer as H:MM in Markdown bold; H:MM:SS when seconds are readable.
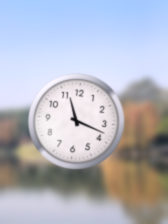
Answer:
**11:18**
